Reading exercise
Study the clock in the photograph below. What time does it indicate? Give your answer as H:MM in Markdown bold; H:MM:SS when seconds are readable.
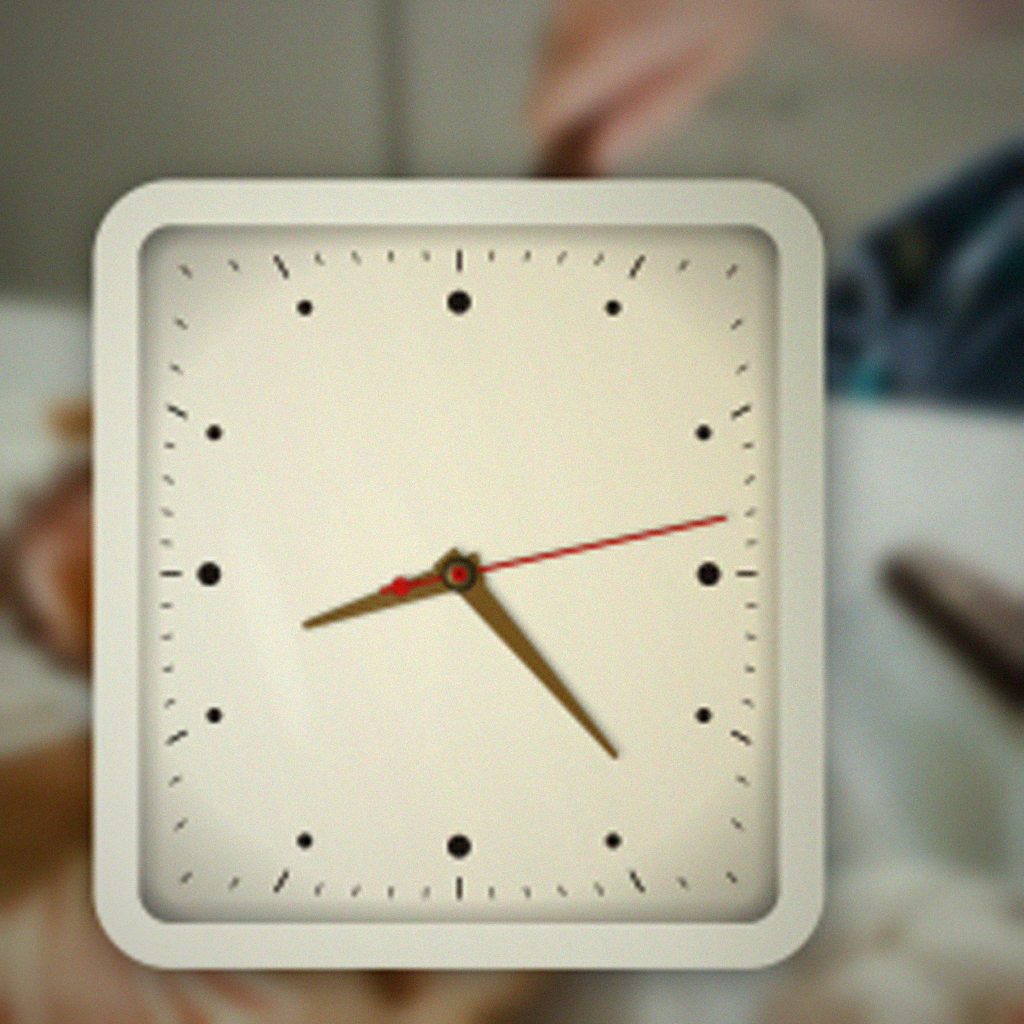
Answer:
**8:23:13**
